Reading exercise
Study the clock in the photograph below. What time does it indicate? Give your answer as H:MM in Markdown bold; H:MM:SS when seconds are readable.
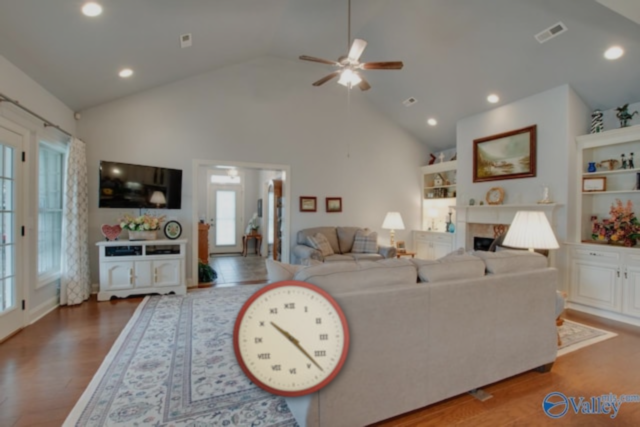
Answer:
**10:23**
